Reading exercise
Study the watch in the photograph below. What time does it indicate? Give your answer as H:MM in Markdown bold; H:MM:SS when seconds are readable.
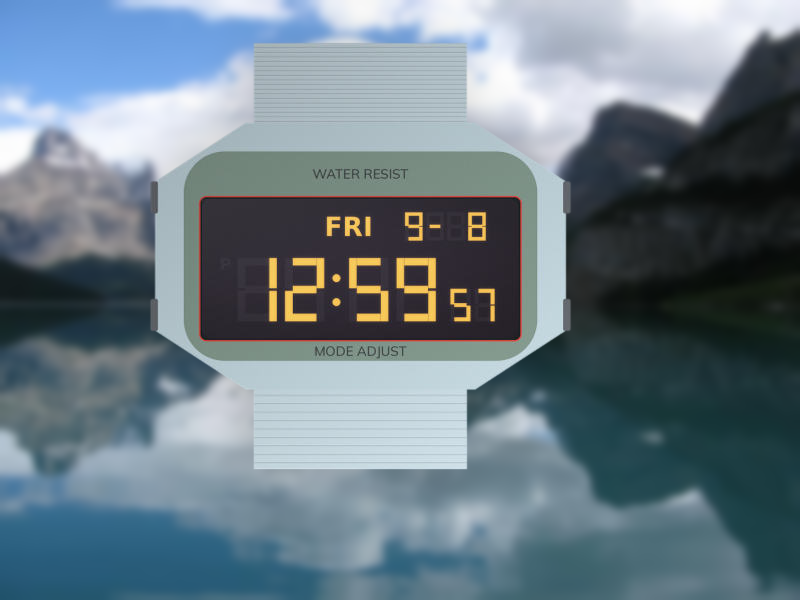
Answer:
**12:59:57**
